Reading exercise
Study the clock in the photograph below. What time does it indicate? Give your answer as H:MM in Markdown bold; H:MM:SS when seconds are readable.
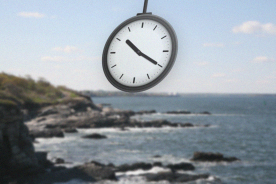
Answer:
**10:20**
